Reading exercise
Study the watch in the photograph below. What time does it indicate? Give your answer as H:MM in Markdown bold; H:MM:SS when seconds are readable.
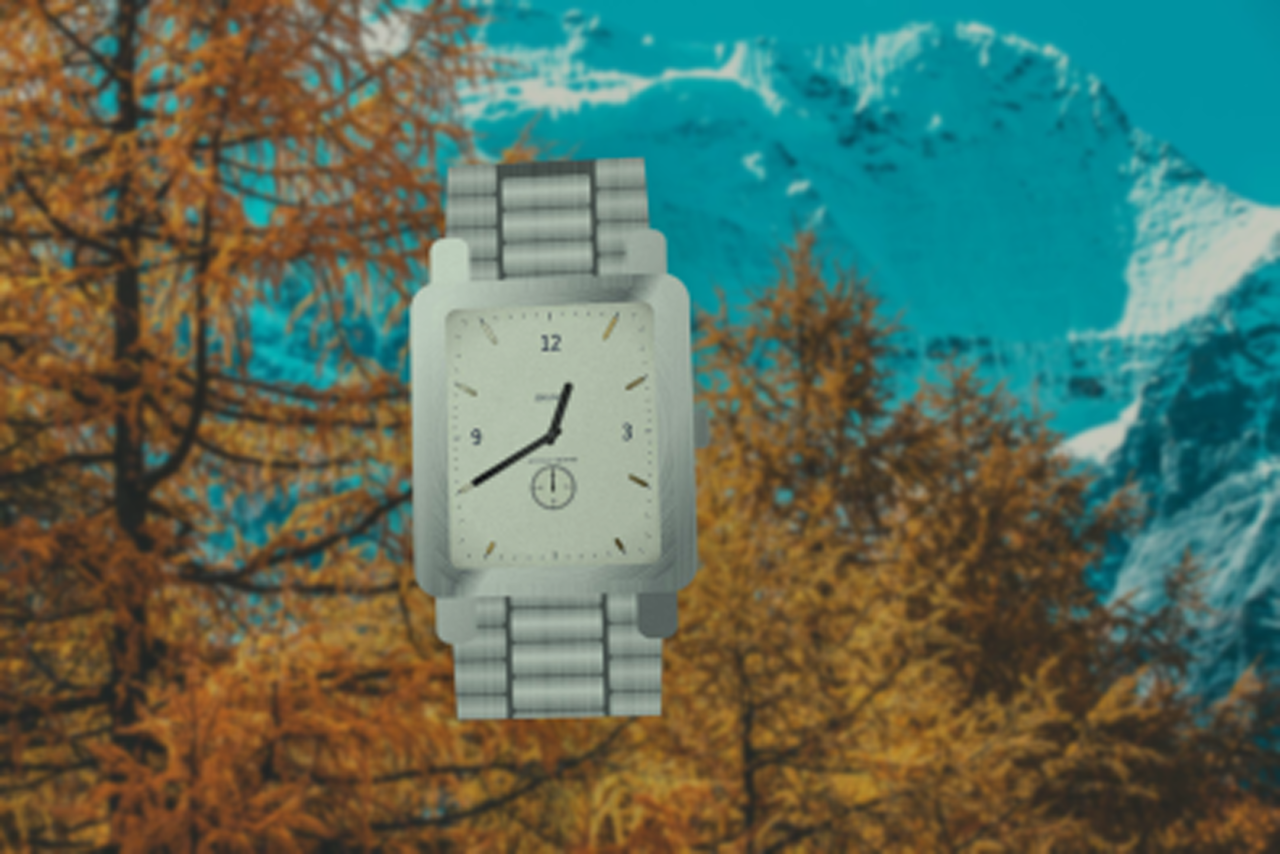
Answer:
**12:40**
